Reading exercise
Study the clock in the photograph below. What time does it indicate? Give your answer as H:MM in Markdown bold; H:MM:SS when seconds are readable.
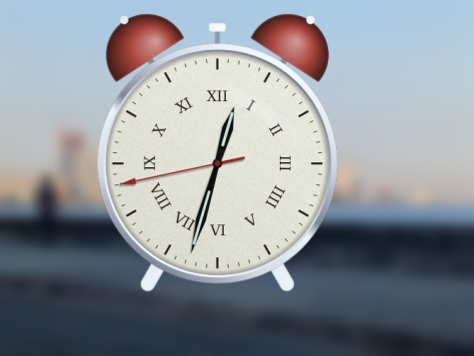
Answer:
**12:32:43**
